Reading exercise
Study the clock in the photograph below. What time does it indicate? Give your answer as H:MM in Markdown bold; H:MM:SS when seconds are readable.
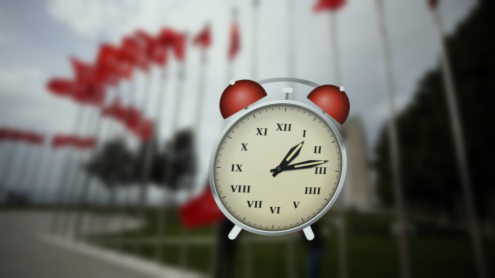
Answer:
**1:13**
